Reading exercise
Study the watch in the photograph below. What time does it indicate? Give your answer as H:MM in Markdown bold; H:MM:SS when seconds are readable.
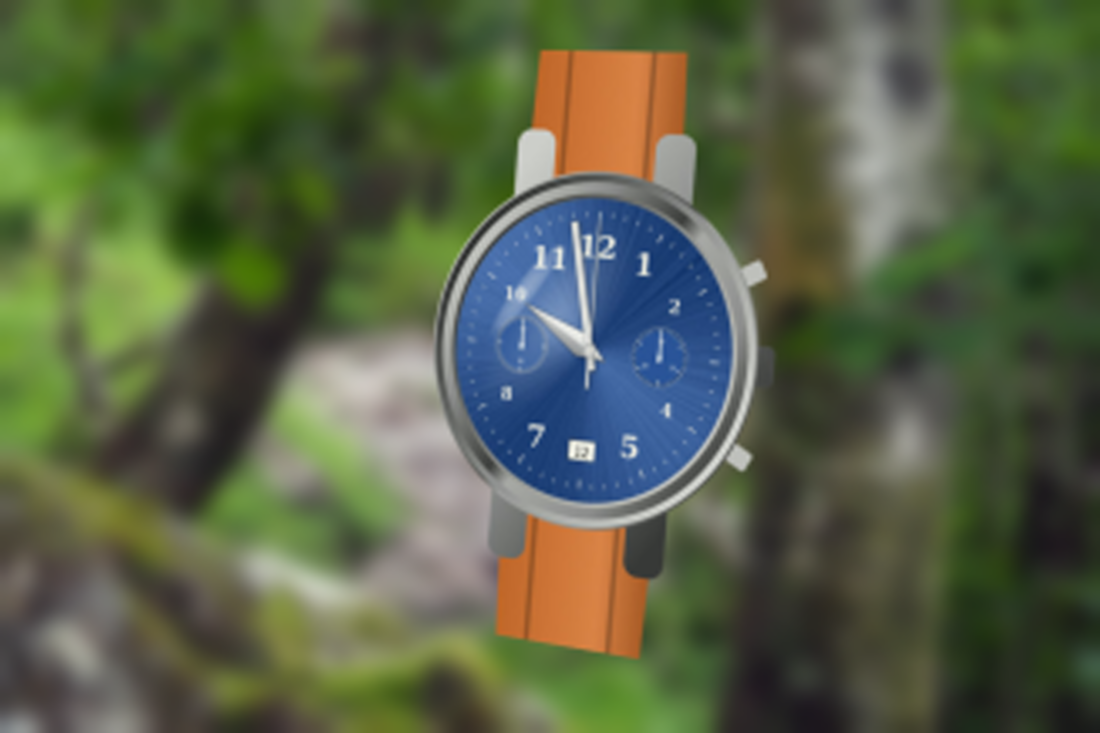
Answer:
**9:58**
